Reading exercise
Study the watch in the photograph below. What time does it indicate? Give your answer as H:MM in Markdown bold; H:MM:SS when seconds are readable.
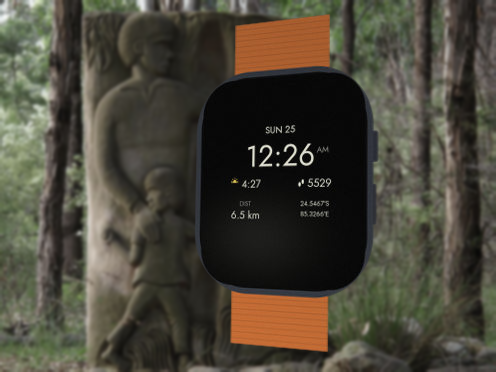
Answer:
**12:26**
